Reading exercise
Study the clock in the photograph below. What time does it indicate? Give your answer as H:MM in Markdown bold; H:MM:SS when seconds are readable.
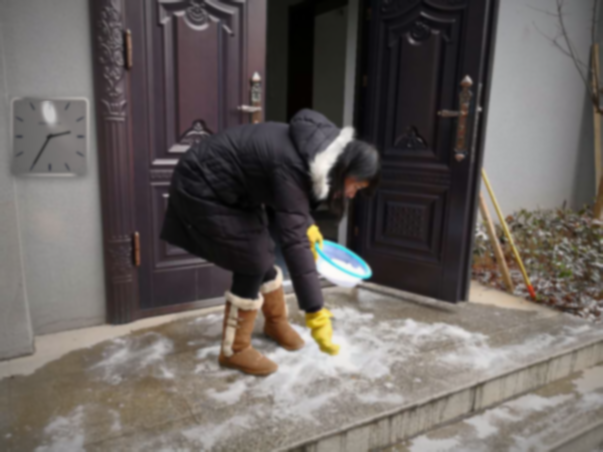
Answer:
**2:35**
